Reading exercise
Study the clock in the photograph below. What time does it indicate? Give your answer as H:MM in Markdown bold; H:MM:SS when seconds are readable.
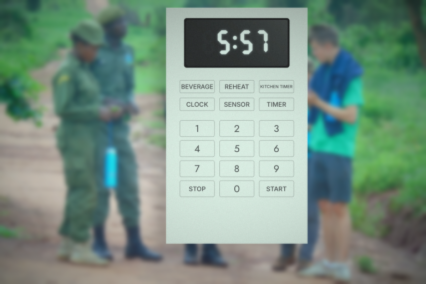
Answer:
**5:57**
